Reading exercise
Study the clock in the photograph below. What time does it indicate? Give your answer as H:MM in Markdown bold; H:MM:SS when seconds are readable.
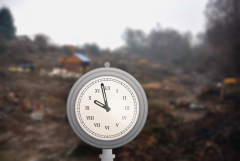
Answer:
**9:58**
